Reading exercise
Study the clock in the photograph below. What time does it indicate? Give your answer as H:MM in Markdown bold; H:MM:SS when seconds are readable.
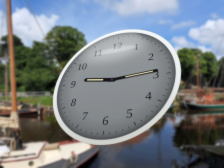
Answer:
**9:14**
